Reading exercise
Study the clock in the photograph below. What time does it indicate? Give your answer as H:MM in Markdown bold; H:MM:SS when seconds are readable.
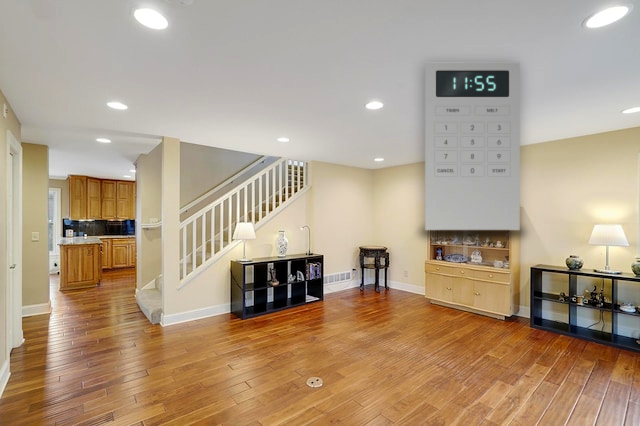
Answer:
**11:55**
